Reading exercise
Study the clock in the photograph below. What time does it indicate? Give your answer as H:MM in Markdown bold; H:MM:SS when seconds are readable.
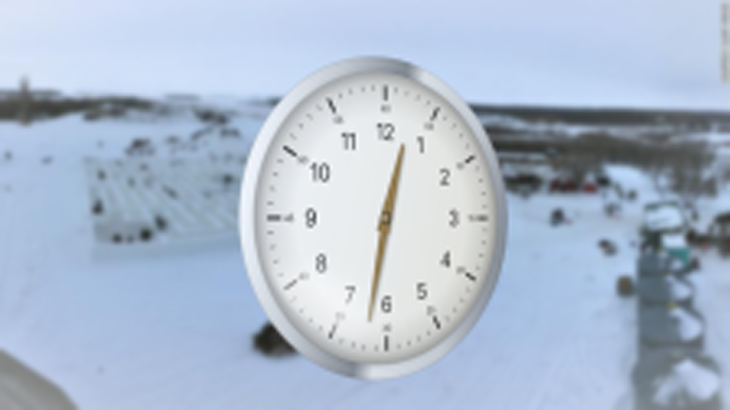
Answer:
**12:32**
